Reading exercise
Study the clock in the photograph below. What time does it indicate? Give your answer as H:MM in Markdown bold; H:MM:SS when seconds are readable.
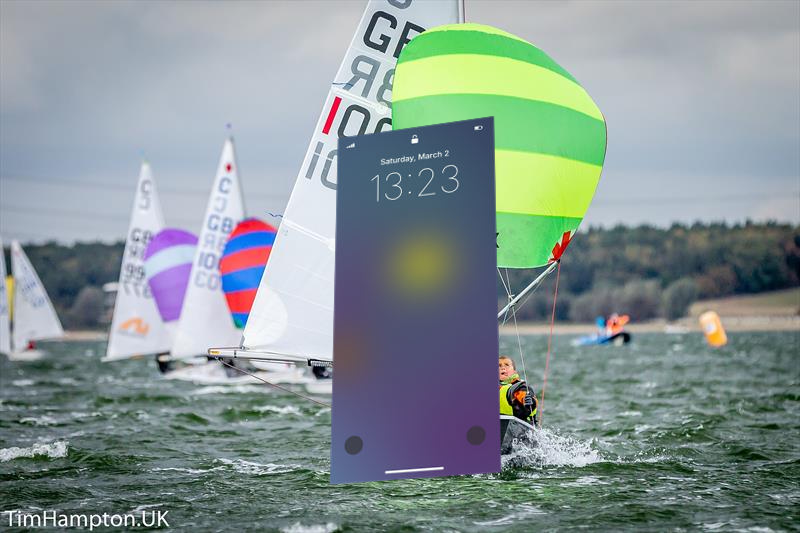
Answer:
**13:23**
